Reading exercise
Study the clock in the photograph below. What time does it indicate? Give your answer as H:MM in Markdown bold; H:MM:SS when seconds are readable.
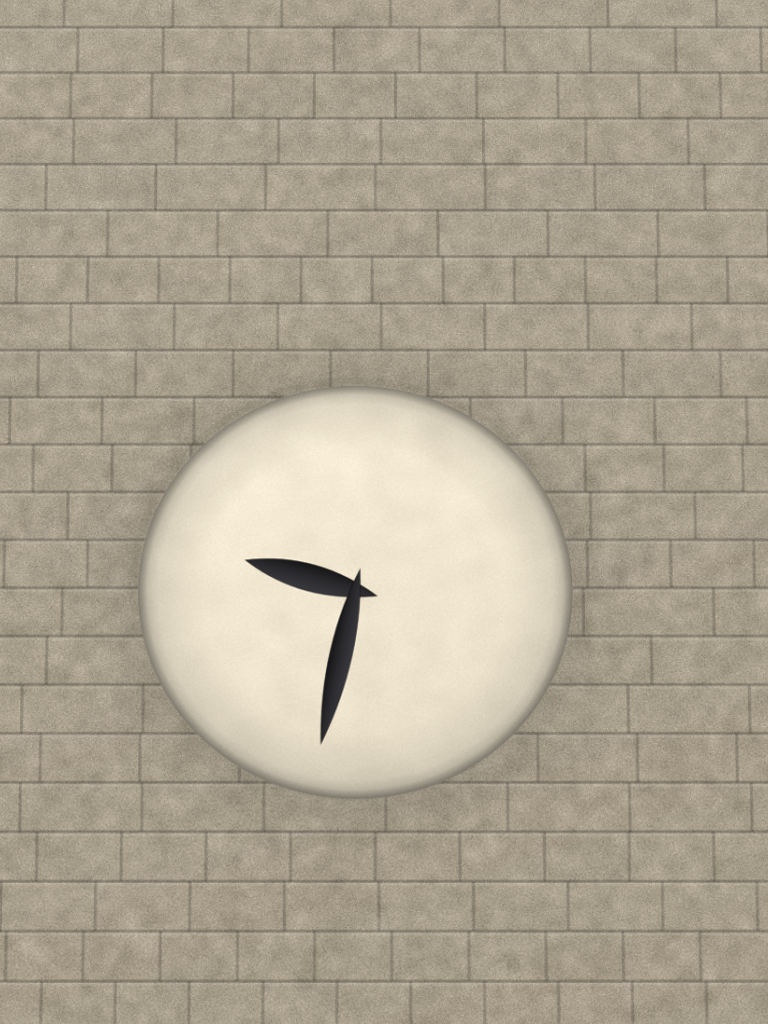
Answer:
**9:32**
